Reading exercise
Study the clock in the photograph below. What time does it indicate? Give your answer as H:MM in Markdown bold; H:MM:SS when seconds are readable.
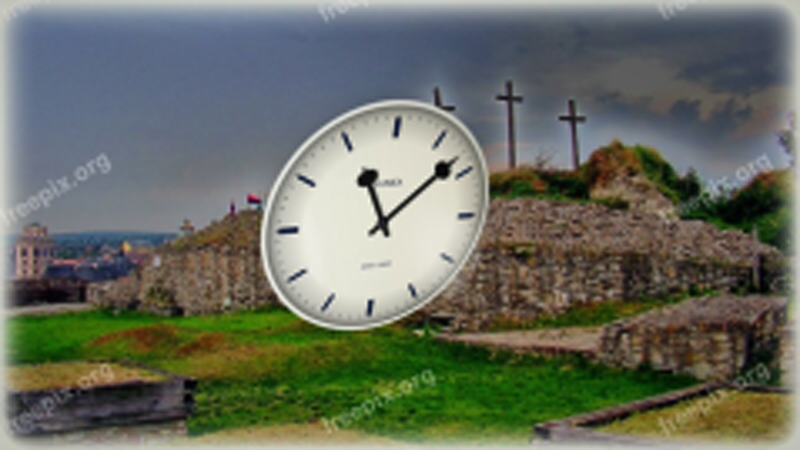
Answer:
**11:08**
